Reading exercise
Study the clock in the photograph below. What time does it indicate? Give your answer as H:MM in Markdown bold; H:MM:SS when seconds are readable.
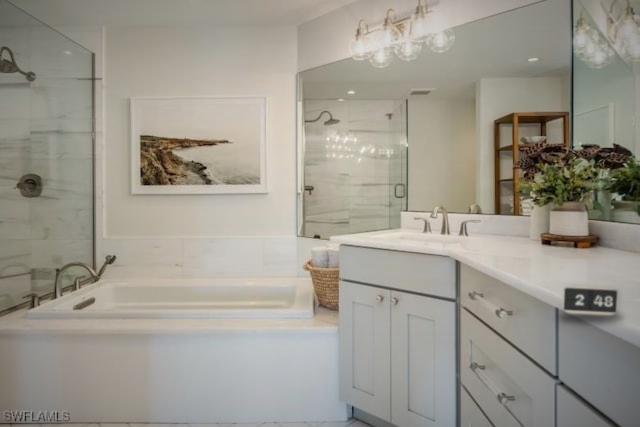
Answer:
**2:48**
